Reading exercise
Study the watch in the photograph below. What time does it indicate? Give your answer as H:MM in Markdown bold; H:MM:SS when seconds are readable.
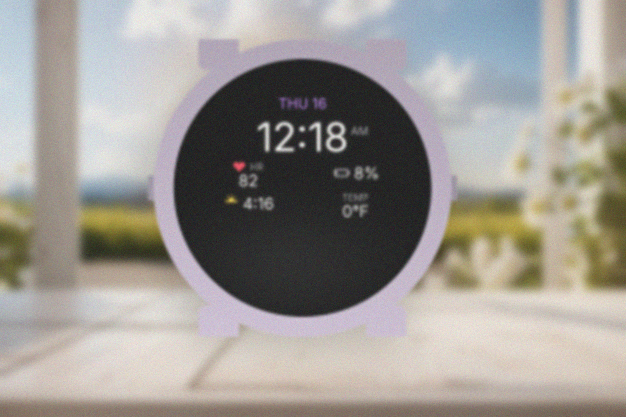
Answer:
**12:18**
